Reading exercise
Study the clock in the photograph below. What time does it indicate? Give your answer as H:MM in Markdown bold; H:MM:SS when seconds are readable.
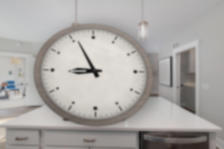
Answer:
**8:56**
